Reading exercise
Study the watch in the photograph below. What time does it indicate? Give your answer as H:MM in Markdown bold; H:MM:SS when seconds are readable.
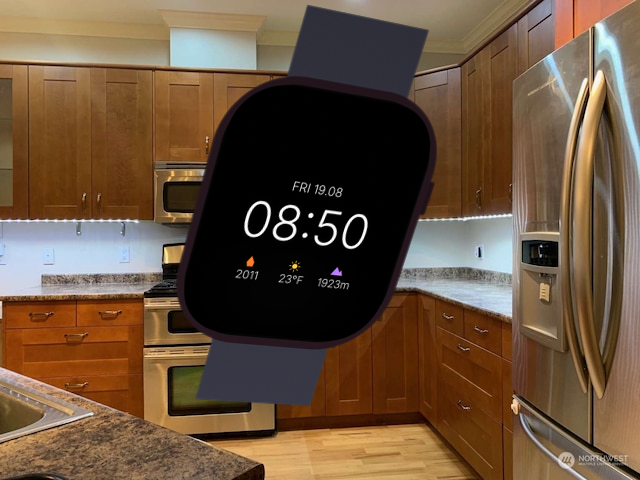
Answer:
**8:50**
